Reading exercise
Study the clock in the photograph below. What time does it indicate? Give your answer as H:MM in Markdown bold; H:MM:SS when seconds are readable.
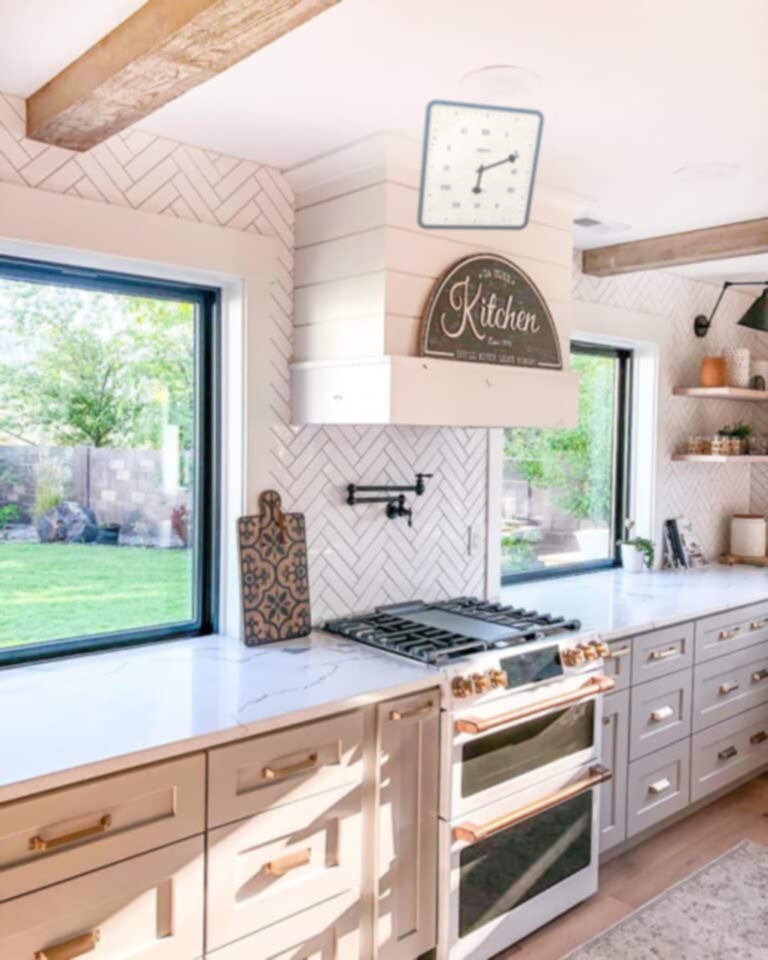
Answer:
**6:11**
